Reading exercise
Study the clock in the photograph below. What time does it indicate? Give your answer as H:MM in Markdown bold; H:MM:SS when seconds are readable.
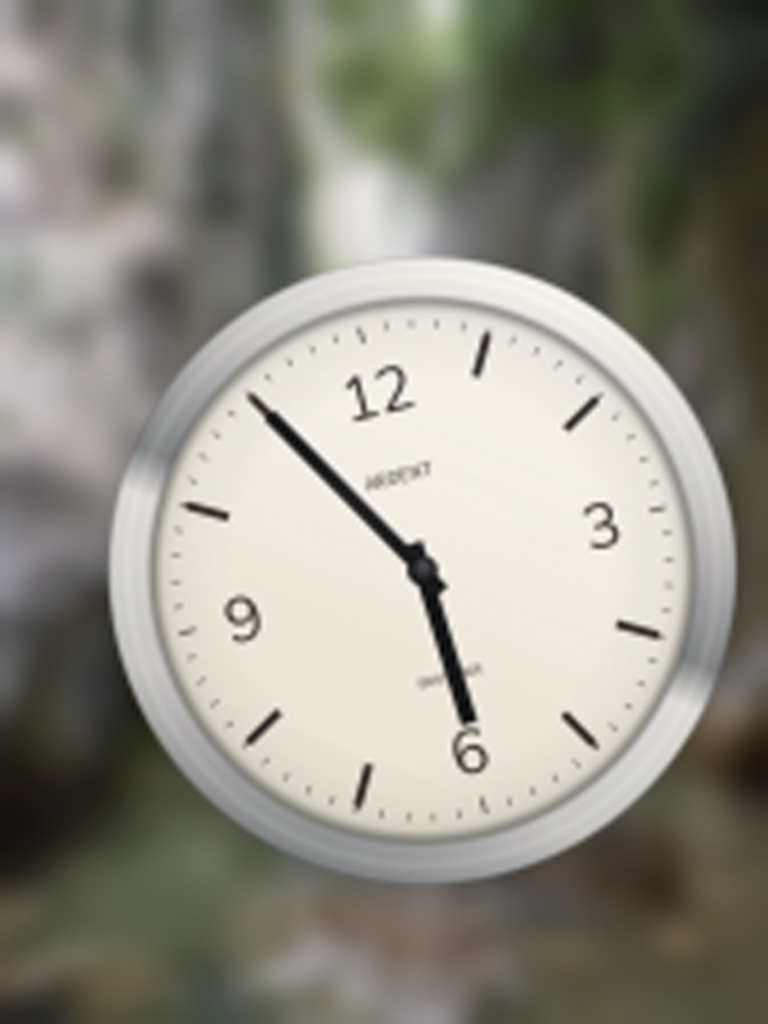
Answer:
**5:55**
